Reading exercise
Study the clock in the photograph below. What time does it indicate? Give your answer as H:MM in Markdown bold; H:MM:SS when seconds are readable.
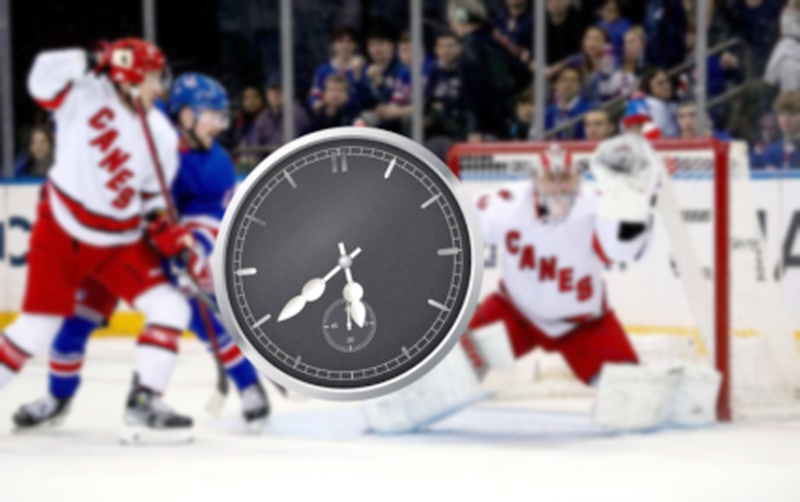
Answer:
**5:39**
